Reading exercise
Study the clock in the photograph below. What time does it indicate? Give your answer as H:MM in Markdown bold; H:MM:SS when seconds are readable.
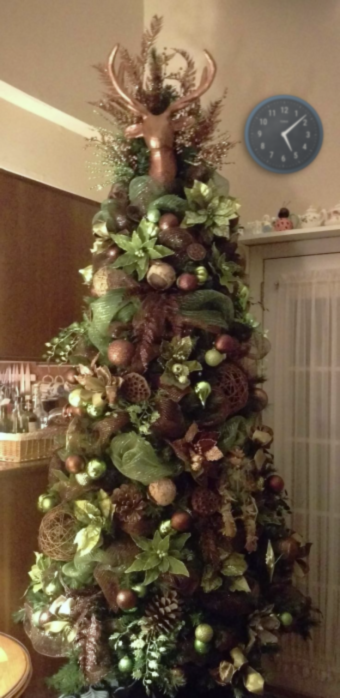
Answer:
**5:08**
